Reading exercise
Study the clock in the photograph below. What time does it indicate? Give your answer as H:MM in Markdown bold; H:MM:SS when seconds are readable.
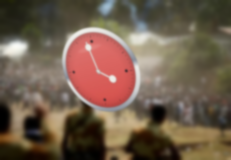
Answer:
**3:58**
